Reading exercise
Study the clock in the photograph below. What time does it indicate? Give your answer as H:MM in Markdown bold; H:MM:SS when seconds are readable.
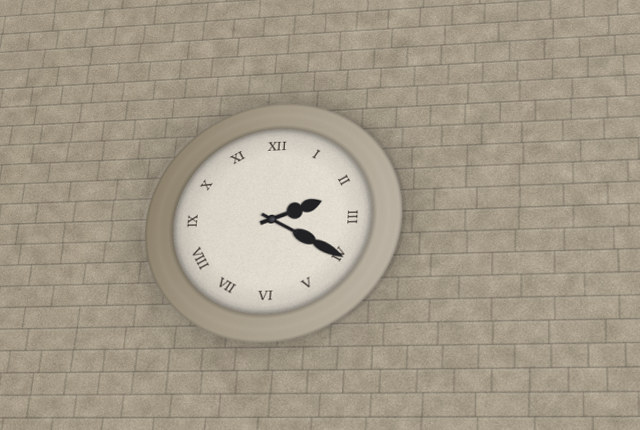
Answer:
**2:20**
